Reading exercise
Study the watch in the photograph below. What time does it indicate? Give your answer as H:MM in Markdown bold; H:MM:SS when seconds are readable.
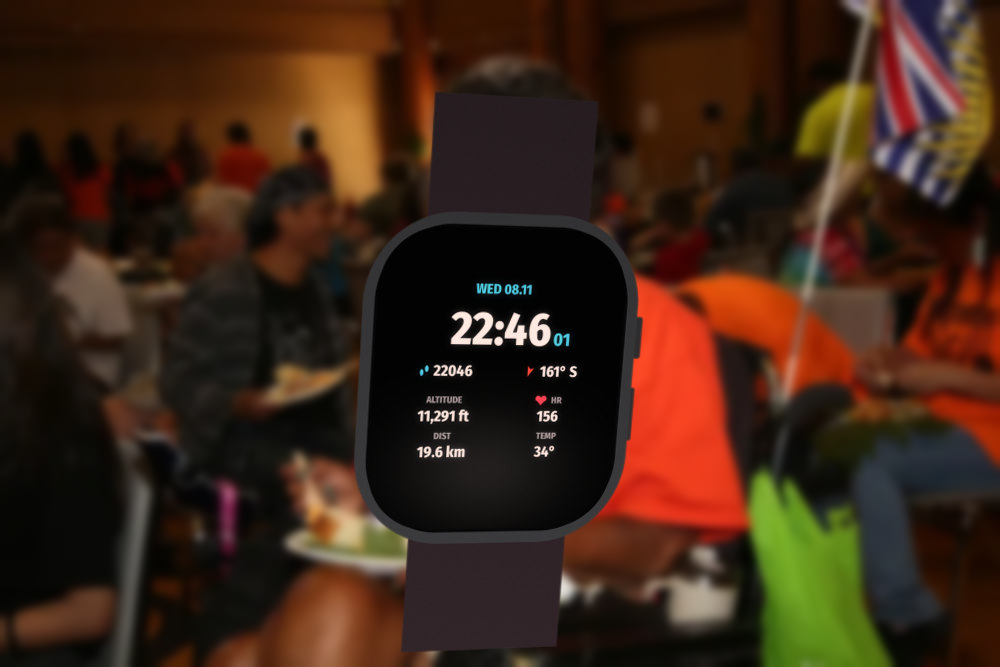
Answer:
**22:46:01**
